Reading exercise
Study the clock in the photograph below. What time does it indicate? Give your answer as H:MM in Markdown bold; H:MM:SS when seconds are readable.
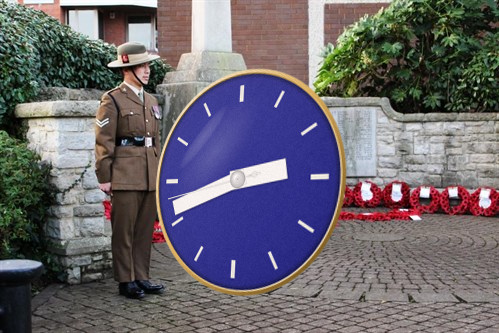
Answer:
**2:41:43**
